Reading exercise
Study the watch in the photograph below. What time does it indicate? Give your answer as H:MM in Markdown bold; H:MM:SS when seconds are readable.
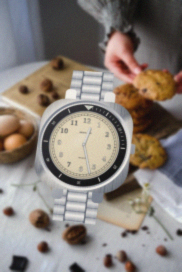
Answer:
**12:27**
